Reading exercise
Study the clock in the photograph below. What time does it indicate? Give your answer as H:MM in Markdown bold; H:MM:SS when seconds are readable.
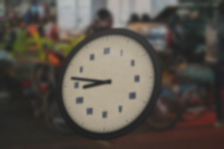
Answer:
**8:47**
